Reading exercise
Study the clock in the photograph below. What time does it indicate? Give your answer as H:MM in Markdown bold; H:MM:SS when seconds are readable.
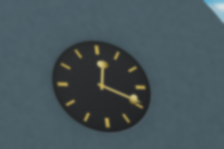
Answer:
**12:19**
